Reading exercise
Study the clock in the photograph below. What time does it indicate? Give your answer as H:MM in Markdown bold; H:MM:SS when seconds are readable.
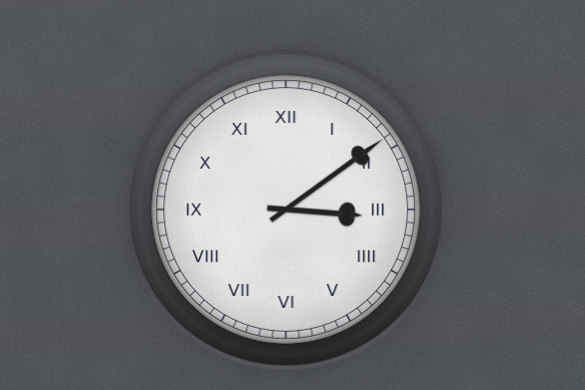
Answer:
**3:09**
